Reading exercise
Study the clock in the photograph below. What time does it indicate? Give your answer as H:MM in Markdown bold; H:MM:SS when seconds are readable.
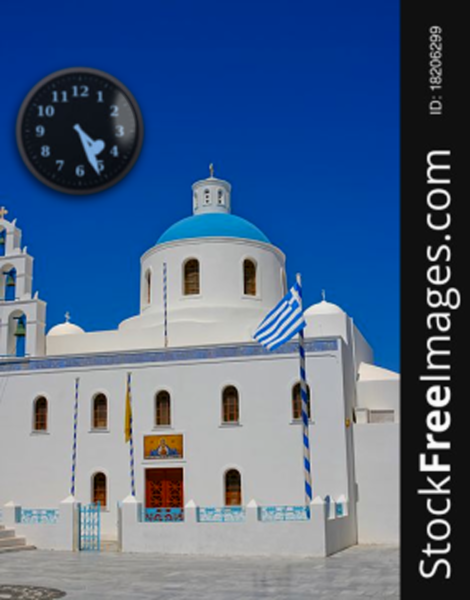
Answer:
**4:26**
